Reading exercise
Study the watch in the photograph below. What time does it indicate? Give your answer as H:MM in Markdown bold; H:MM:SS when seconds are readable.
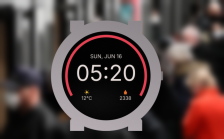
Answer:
**5:20**
